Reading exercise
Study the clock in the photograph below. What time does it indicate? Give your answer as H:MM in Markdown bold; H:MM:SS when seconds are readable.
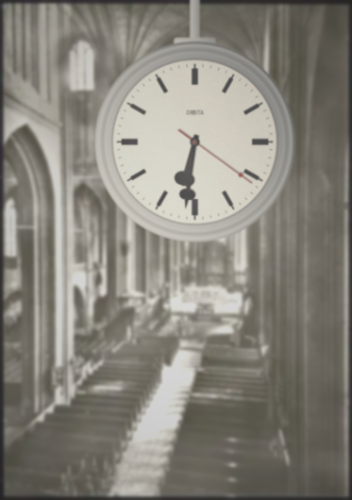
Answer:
**6:31:21**
